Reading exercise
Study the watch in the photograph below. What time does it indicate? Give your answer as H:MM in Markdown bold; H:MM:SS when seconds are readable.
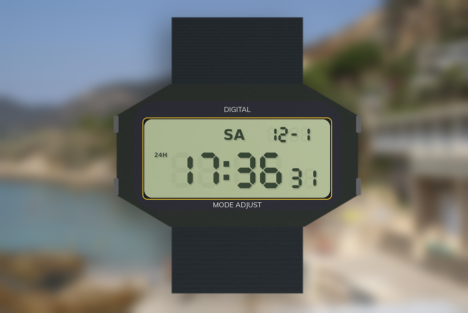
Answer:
**17:36:31**
